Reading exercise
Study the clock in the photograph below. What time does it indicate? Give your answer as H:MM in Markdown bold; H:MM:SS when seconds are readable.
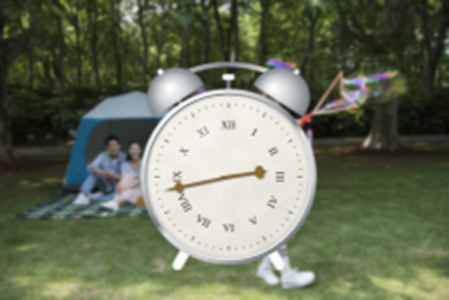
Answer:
**2:43**
